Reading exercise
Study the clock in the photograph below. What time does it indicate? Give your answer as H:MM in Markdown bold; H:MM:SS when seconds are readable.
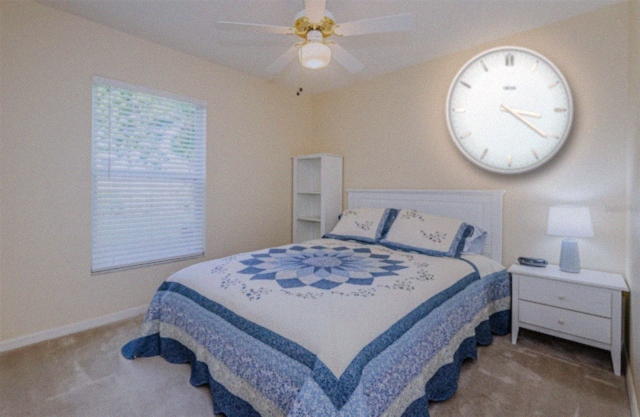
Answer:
**3:21**
